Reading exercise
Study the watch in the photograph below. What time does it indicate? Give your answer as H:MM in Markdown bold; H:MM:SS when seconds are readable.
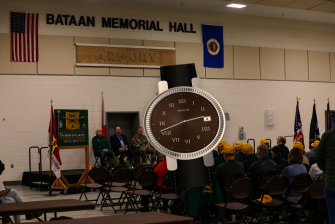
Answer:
**2:42**
